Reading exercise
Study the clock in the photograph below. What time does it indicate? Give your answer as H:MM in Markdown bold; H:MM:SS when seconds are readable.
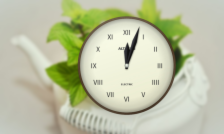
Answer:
**12:03**
